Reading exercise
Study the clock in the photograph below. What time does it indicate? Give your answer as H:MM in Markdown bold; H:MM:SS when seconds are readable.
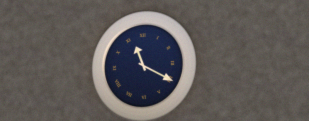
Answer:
**11:20**
